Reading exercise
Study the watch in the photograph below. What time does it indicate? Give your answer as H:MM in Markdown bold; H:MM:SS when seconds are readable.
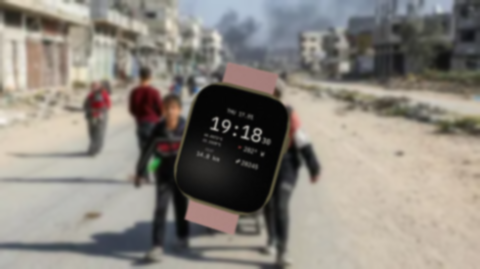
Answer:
**19:18**
